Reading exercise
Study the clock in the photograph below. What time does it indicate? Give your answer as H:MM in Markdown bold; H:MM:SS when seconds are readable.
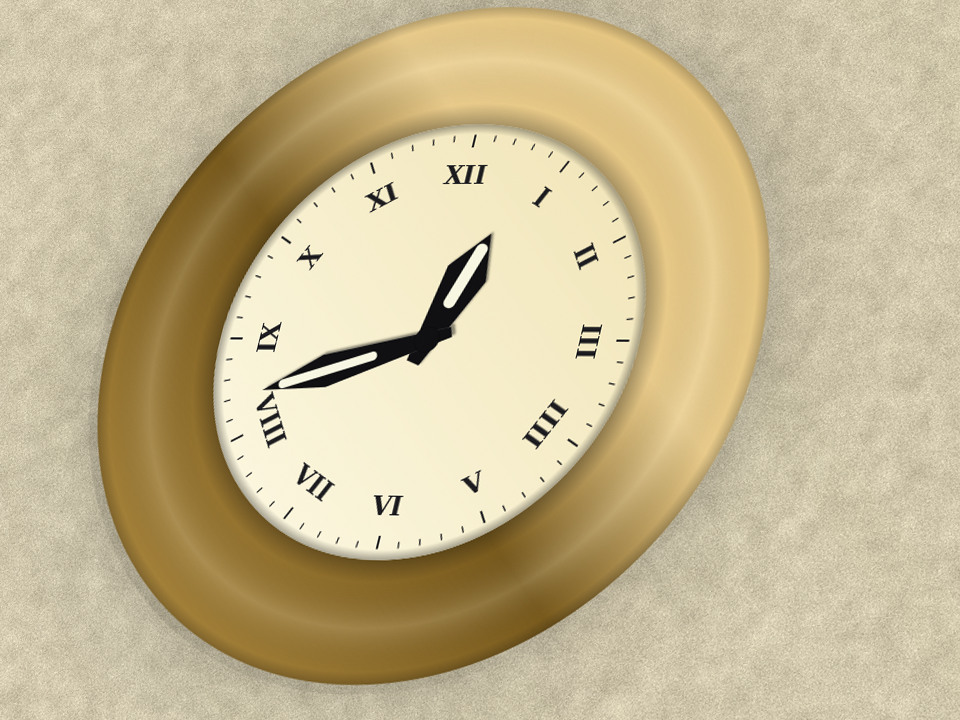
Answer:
**12:42**
